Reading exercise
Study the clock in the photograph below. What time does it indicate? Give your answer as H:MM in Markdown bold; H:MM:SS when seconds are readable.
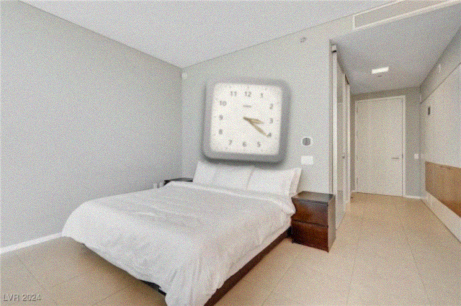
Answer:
**3:21**
